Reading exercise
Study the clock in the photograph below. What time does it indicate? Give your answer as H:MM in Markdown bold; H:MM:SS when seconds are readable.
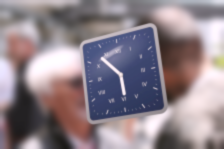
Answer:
**5:53**
